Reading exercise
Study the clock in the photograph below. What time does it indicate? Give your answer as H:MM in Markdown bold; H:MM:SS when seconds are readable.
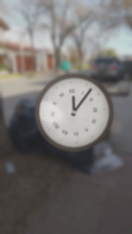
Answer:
**12:07**
